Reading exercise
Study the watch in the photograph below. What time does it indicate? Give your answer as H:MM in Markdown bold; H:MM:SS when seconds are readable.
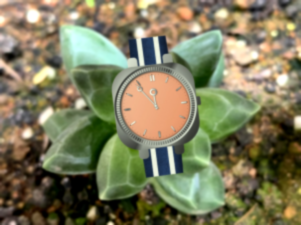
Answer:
**11:54**
